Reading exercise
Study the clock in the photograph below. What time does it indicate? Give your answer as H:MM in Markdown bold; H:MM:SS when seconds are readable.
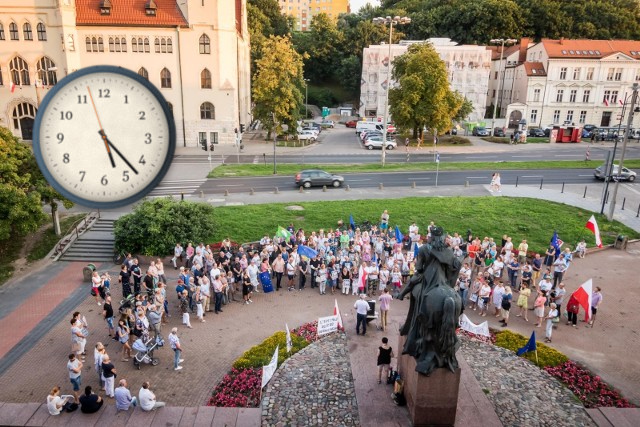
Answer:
**5:22:57**
